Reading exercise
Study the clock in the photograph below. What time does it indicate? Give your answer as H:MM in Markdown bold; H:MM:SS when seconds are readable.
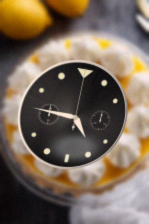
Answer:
**4:46**
